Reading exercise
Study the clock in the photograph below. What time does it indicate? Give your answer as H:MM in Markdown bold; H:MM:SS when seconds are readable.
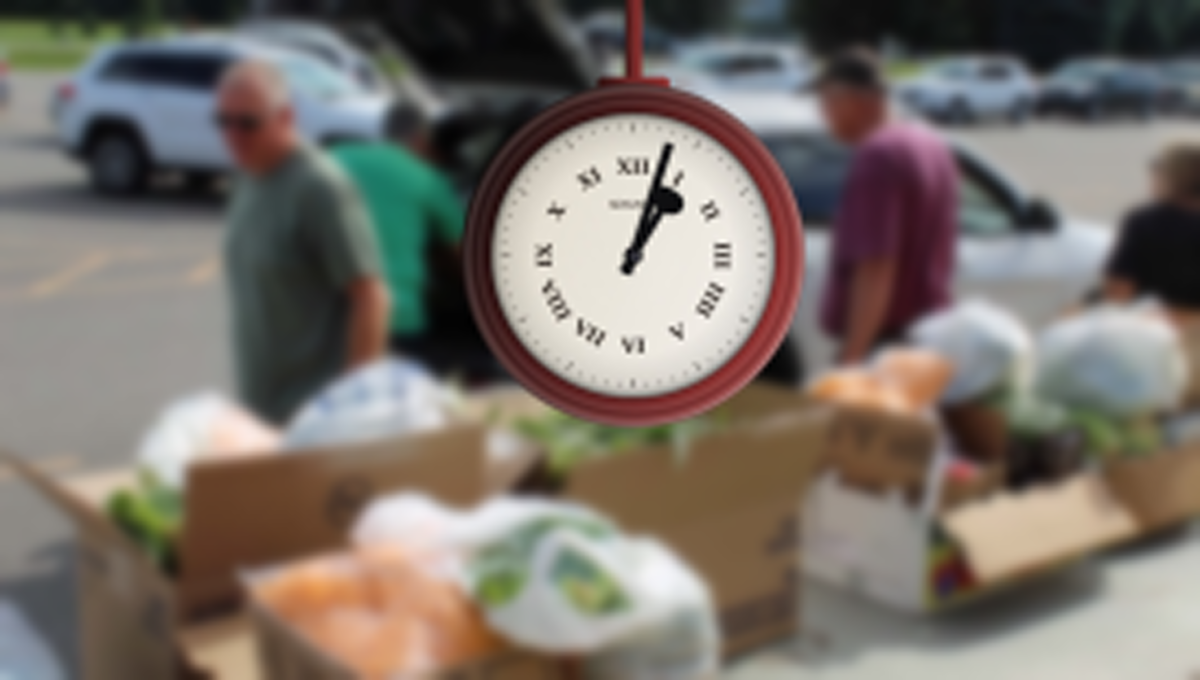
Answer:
**1:03**
